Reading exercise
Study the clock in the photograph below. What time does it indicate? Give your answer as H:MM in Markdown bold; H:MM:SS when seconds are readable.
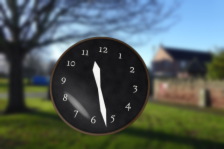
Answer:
**11:27**
